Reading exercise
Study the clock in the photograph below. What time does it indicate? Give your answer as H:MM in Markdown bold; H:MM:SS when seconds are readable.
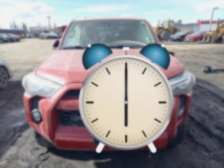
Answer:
**6:00**
